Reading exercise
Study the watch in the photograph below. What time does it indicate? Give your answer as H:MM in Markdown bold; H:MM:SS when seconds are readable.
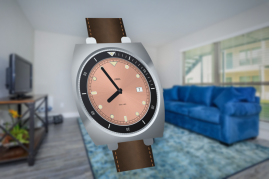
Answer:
**7:55**
